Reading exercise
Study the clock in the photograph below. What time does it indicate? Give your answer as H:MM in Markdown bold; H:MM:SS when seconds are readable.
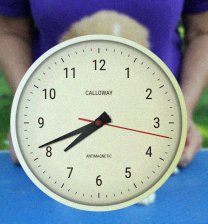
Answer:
**7:41:17**
